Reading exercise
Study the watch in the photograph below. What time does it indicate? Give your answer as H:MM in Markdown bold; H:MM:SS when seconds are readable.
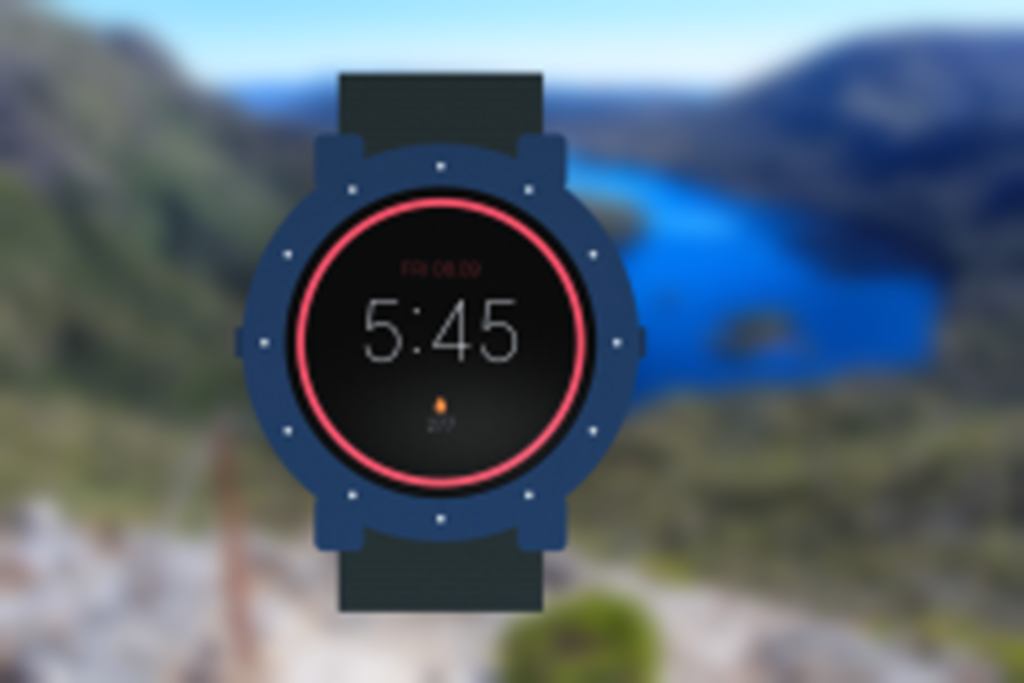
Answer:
**5:45**
